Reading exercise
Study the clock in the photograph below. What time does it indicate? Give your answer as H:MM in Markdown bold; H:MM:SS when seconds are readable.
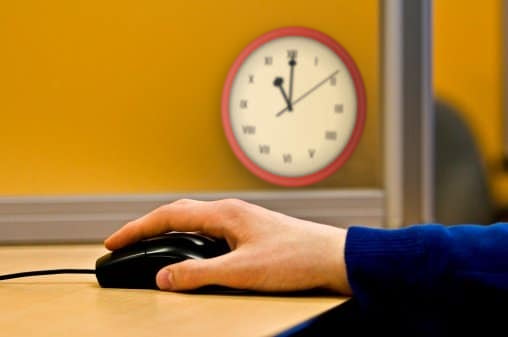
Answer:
**11:00:09**
